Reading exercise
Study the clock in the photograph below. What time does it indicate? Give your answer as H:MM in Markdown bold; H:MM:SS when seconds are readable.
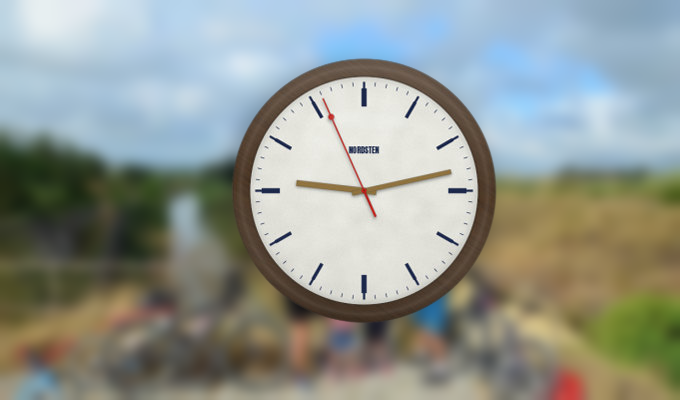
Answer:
**9:12:56**
